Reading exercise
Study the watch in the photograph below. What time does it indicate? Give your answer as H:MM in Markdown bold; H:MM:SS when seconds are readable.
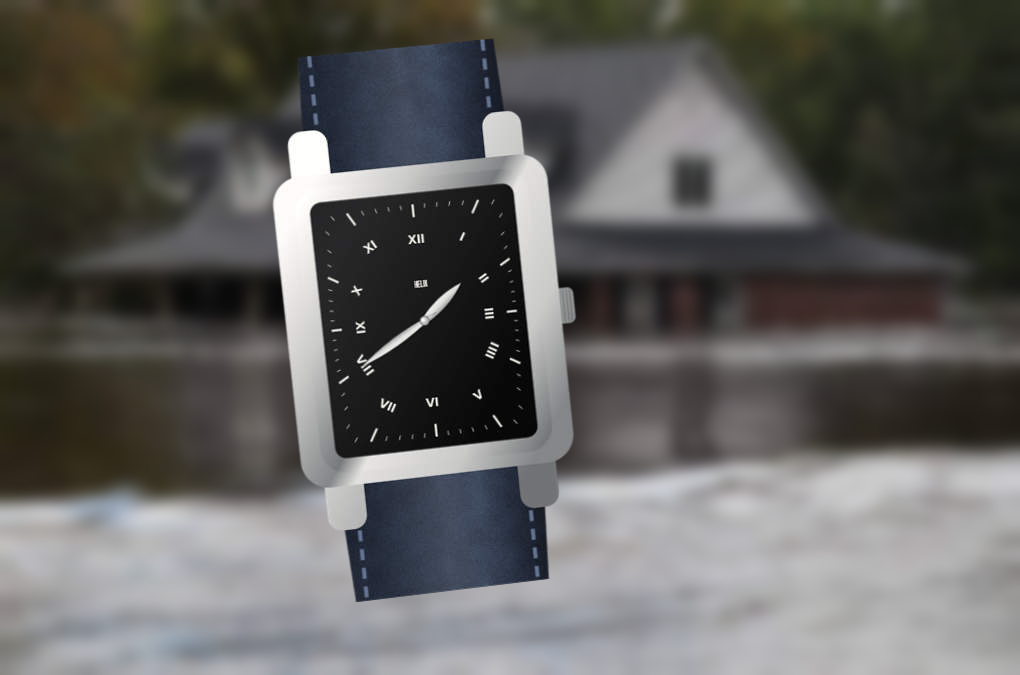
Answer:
**1:40**
